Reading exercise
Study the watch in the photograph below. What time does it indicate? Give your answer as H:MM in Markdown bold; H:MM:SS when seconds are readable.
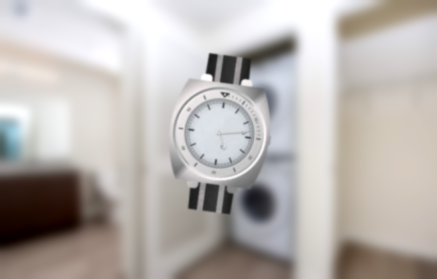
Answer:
**5:13**
